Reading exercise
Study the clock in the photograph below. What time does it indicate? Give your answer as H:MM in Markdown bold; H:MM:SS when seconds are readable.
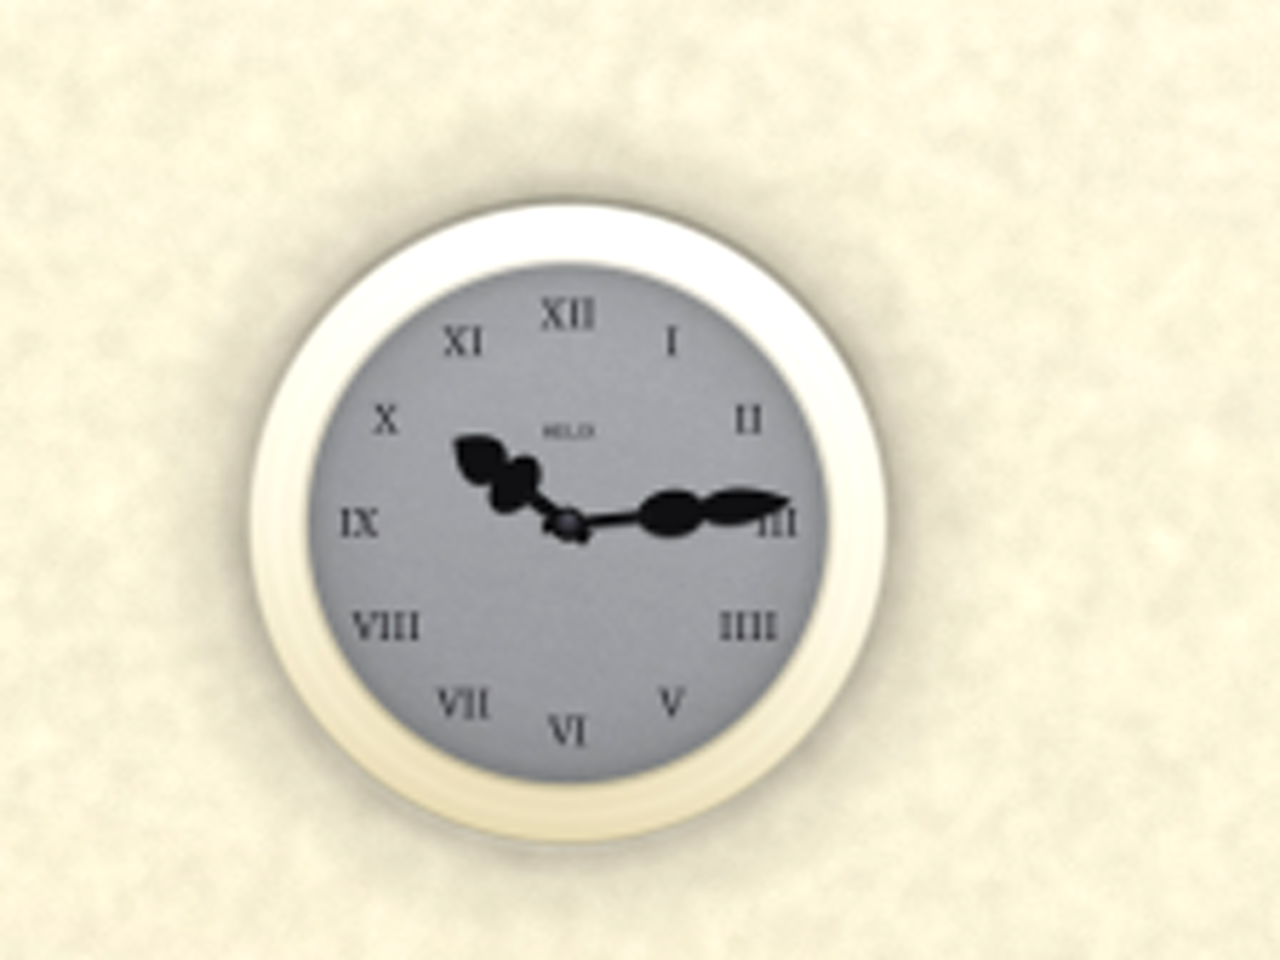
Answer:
**10:14**
